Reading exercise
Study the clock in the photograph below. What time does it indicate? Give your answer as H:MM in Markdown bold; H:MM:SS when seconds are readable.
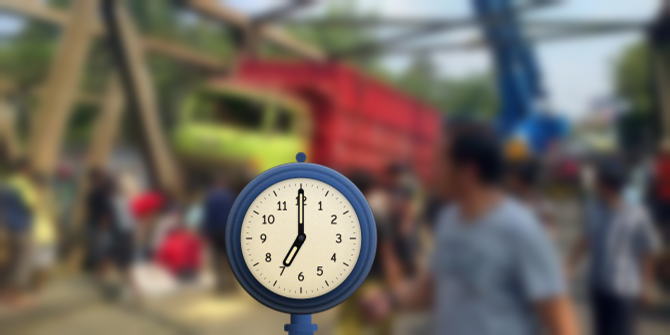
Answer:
**7:00**
